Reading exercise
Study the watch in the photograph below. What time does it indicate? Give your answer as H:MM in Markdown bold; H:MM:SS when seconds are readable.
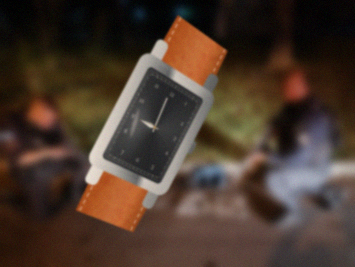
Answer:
**8:59**
